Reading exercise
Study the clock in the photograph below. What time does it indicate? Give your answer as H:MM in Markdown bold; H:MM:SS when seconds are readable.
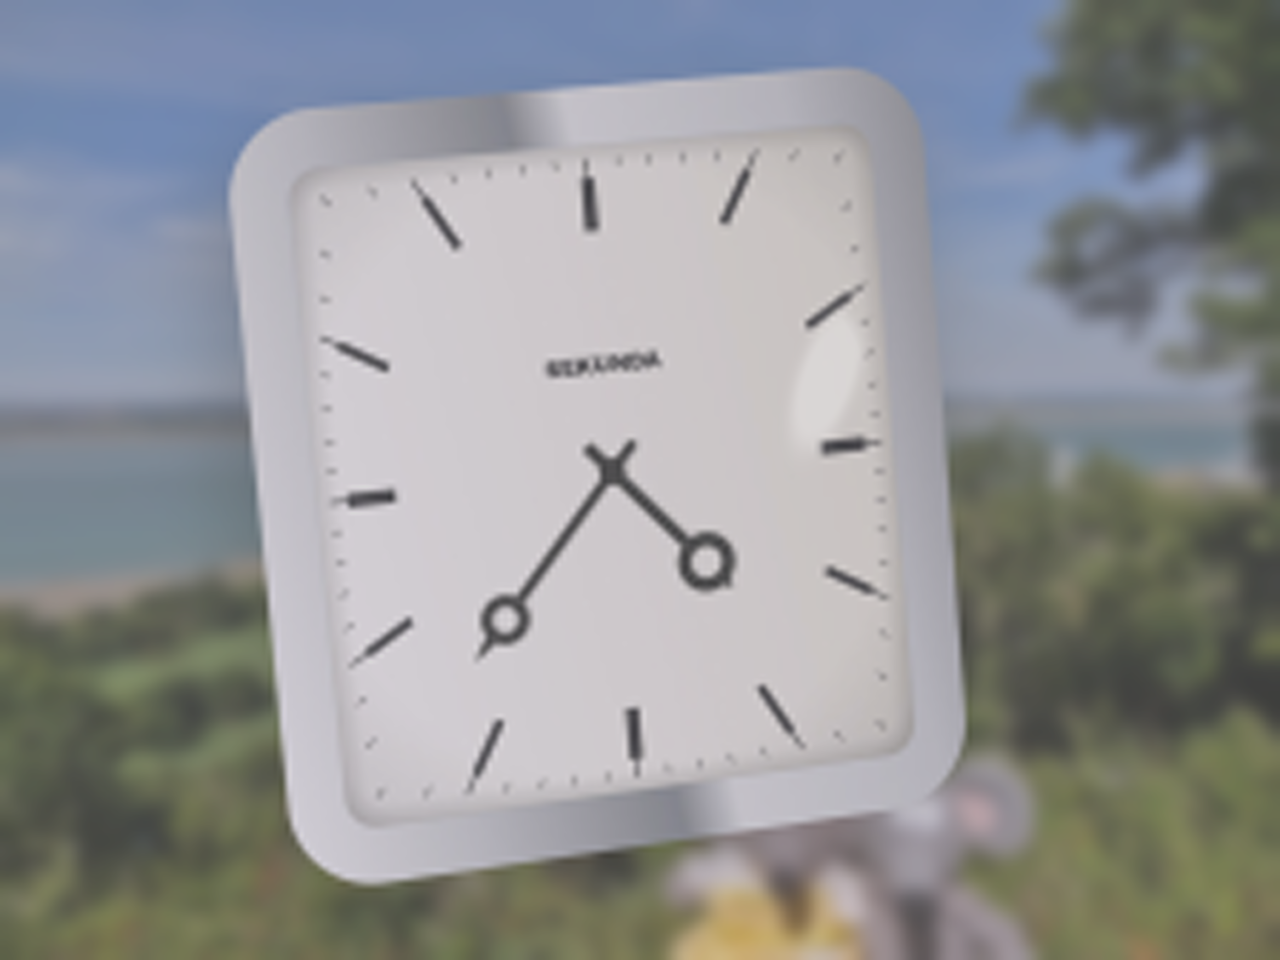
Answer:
**4:37**
